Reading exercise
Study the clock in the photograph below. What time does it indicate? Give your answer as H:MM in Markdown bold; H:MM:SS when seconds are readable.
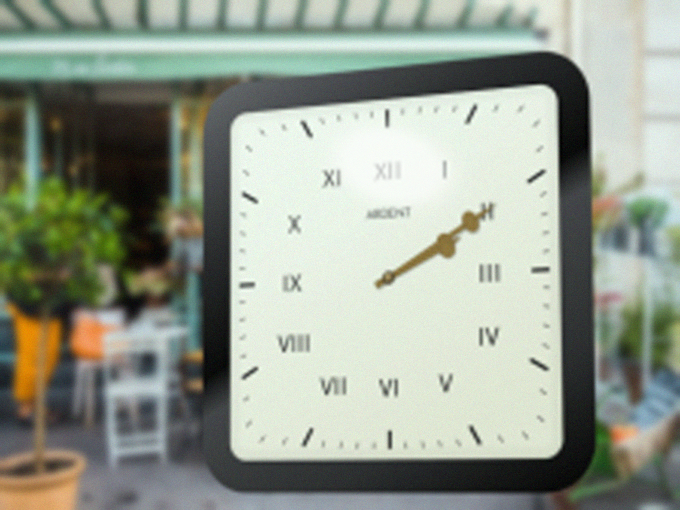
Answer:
**2:10**
